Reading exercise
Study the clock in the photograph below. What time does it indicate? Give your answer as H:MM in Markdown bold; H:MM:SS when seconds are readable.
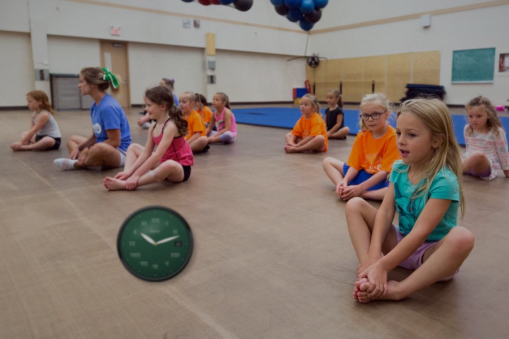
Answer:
**10:12**
